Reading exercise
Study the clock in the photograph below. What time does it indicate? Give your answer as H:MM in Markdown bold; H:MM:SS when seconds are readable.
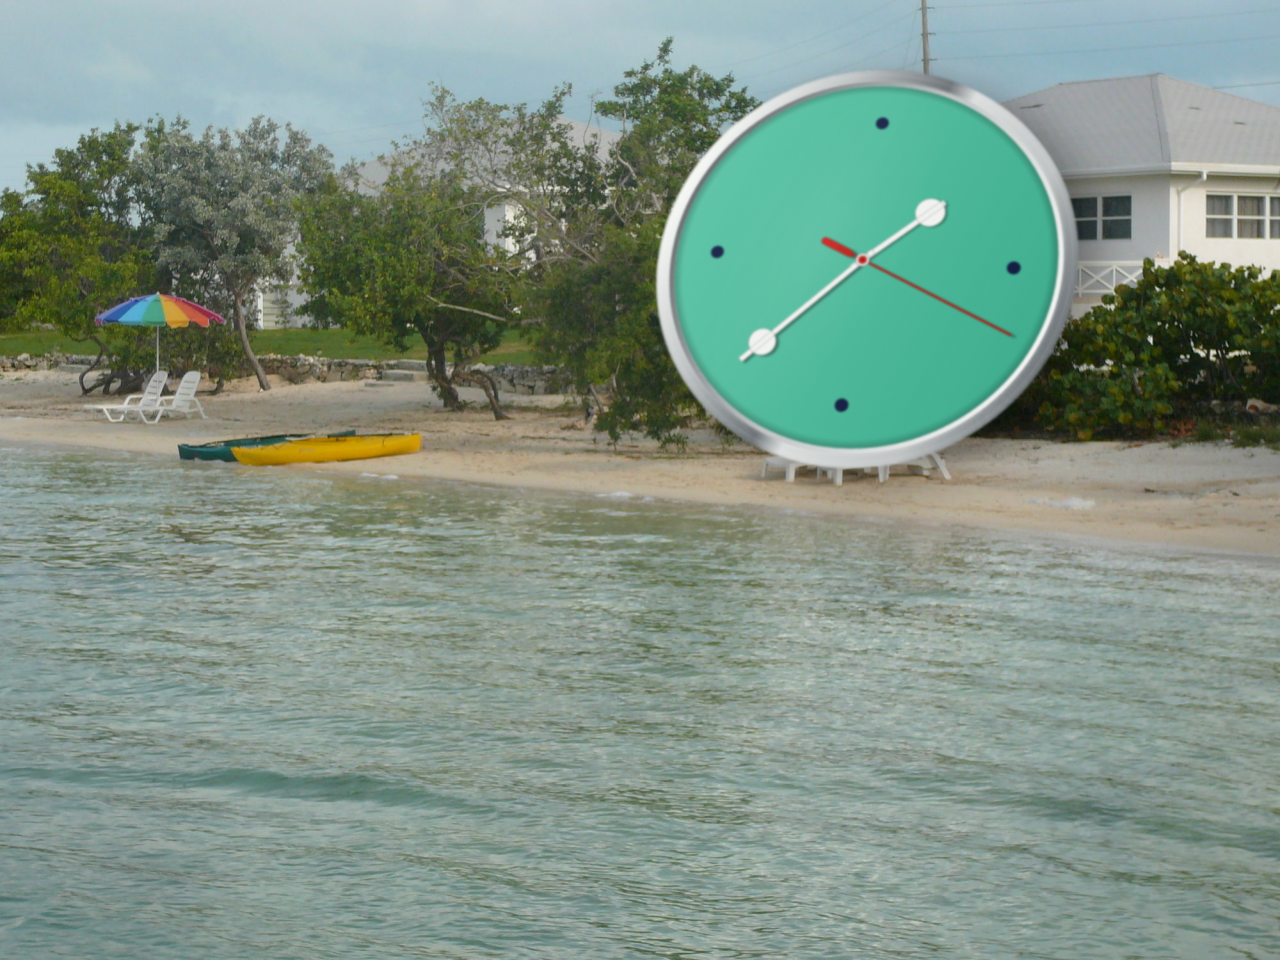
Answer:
**1:37:19**
